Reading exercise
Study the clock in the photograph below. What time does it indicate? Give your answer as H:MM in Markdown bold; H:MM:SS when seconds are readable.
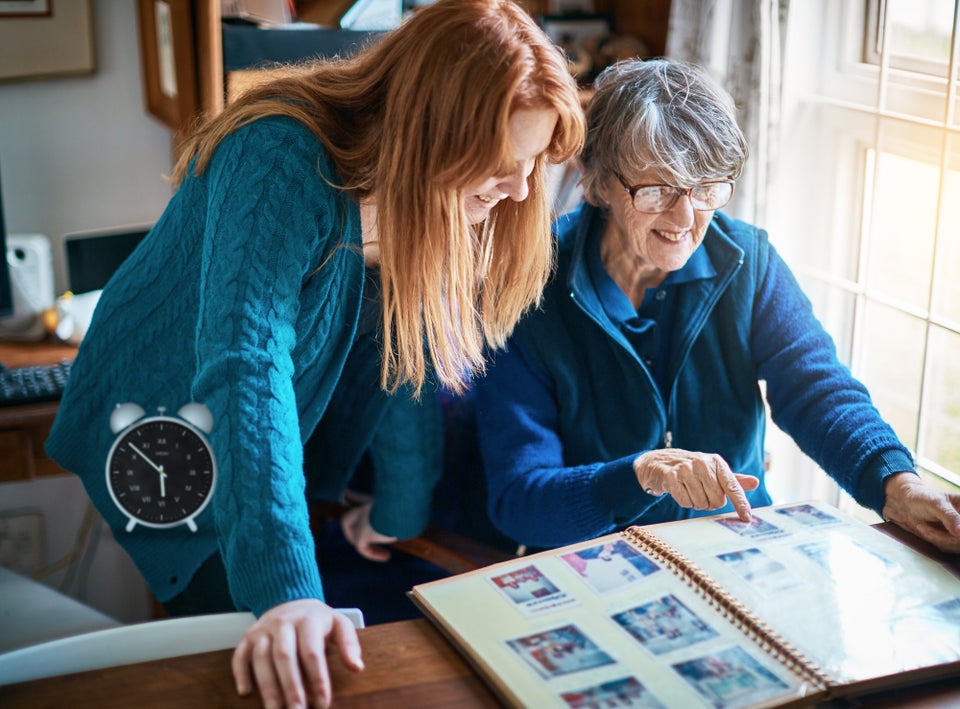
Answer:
**5:52**
